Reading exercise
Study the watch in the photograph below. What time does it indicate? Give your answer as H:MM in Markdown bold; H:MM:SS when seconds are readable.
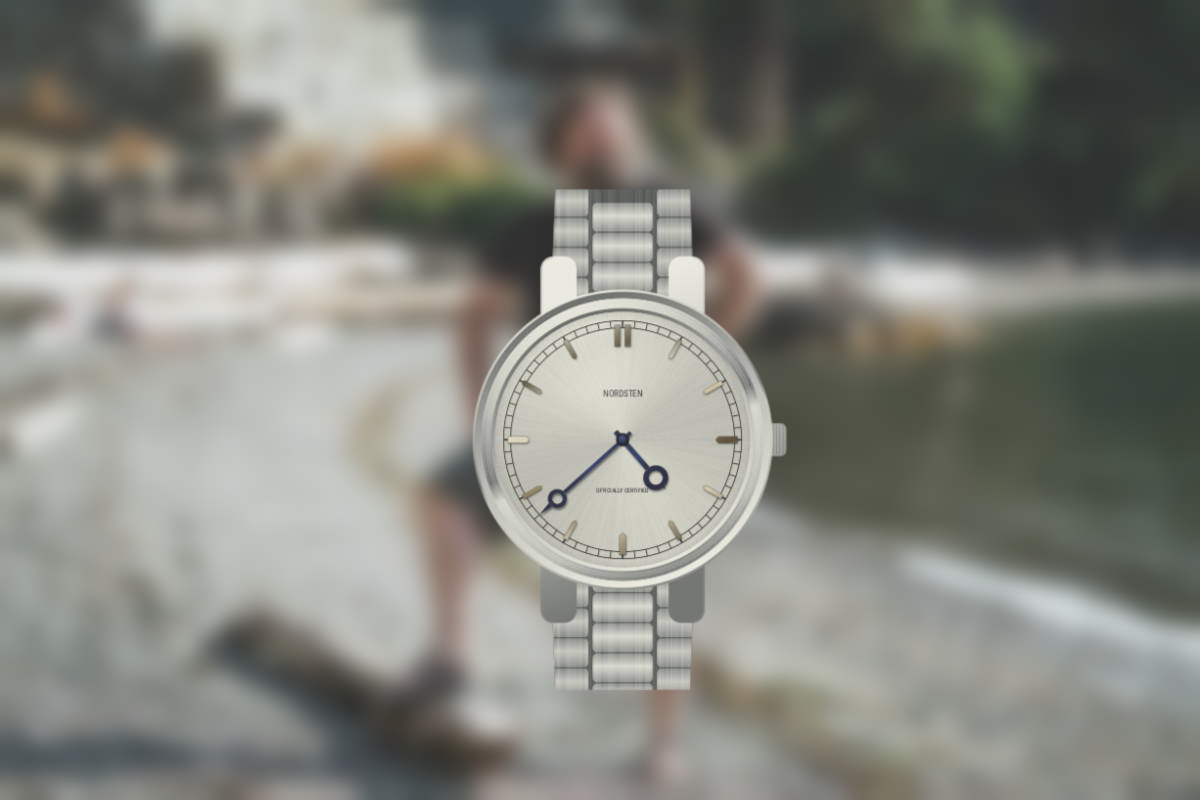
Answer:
**4:38**
